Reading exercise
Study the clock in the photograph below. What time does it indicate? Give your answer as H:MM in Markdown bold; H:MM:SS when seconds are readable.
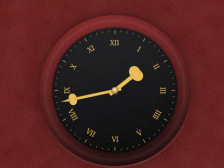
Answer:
**1:43**
